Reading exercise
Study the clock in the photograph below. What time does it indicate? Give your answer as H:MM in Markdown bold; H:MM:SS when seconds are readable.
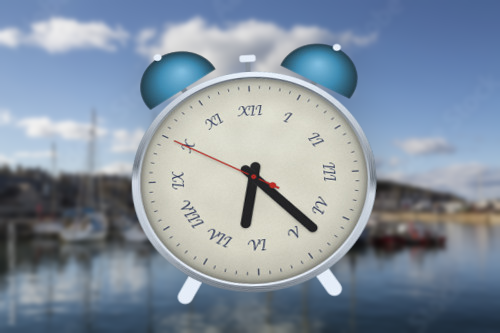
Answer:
**6:22:50**
